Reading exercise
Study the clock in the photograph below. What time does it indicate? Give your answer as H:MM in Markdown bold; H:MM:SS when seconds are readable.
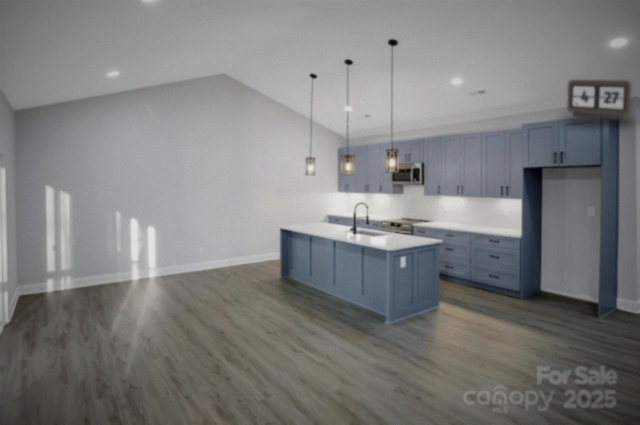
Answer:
**4:27**
